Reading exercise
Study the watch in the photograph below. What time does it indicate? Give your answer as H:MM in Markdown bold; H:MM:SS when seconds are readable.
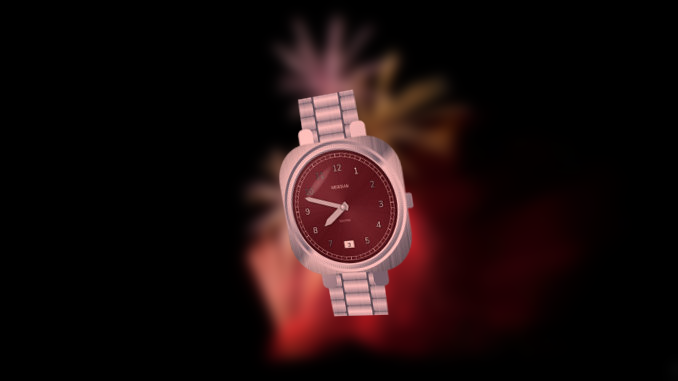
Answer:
**7:48**
